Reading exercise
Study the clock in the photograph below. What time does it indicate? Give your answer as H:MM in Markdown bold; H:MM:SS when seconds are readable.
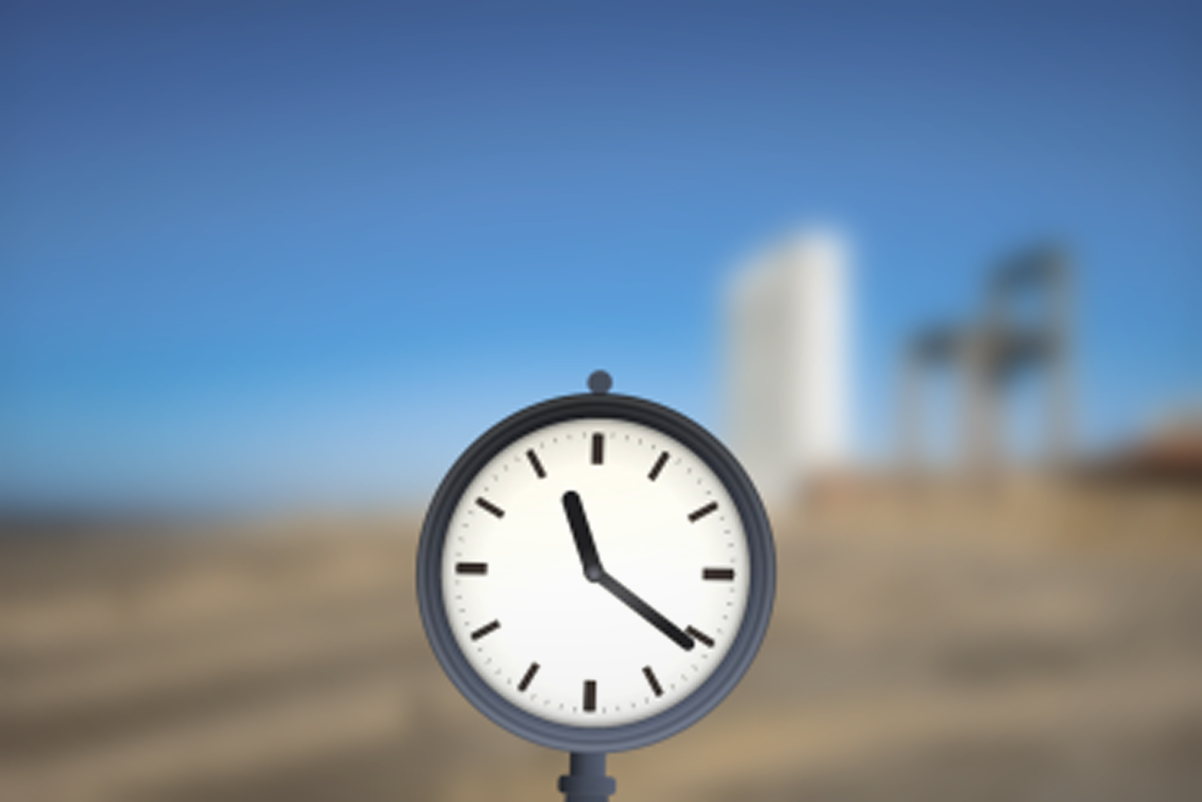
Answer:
**11:21**
